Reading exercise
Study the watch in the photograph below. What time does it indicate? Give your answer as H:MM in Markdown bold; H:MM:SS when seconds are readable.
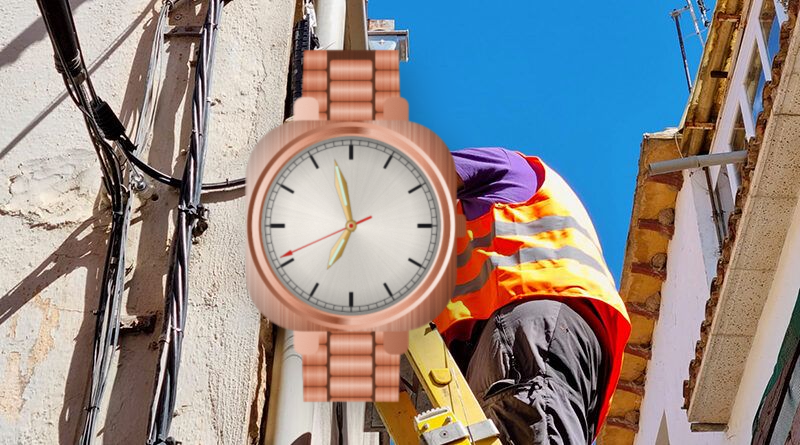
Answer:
**6:57:41**
